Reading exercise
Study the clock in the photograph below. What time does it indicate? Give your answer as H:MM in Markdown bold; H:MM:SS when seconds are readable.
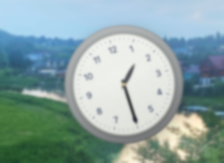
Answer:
**1:30**
